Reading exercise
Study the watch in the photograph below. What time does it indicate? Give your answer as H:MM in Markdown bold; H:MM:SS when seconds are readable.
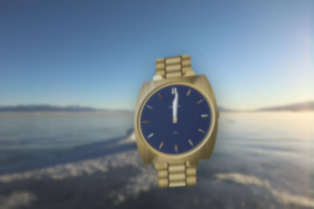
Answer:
**12:01**
